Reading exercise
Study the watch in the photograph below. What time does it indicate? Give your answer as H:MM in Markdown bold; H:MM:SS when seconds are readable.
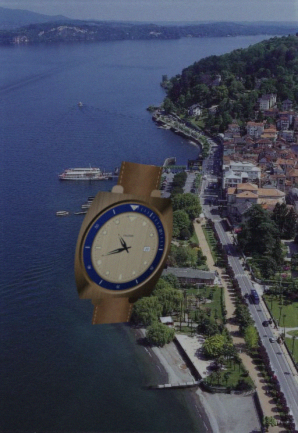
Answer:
**10:42**
